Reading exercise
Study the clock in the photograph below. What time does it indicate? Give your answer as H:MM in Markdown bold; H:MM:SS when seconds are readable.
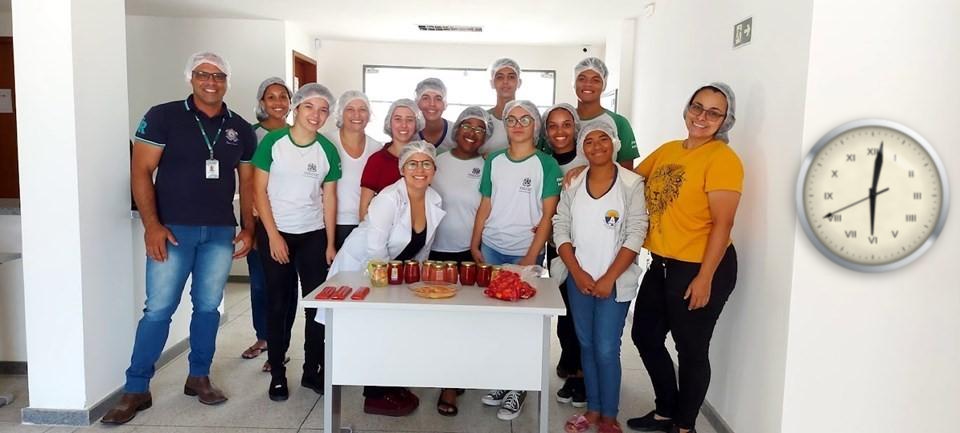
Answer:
**6:01:41**
